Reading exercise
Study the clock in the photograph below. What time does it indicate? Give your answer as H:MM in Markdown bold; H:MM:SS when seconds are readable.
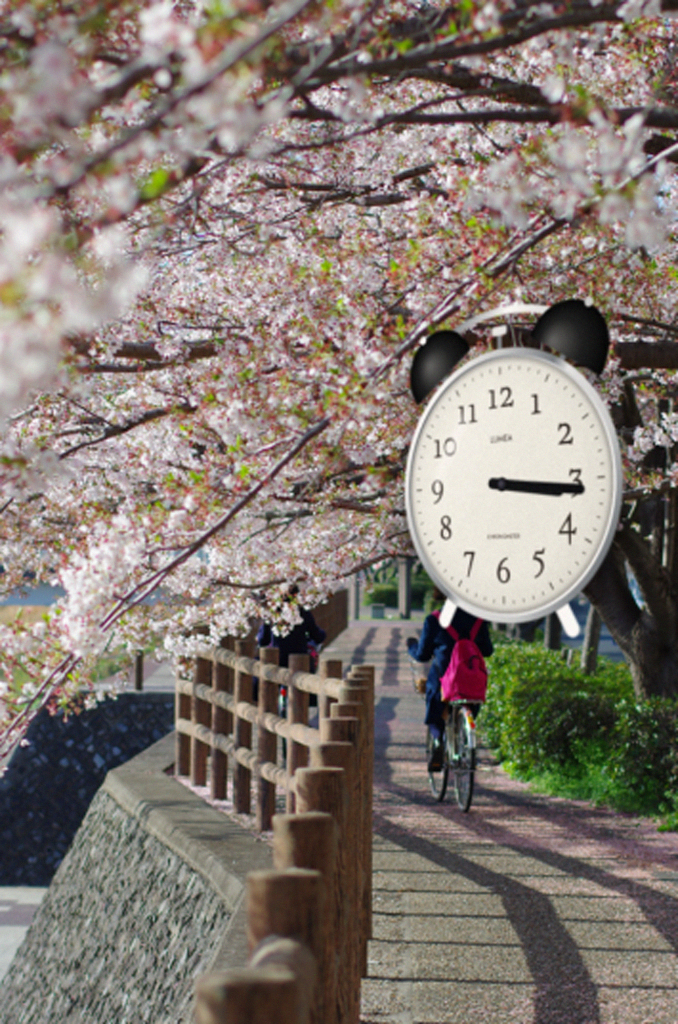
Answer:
**3:16**
